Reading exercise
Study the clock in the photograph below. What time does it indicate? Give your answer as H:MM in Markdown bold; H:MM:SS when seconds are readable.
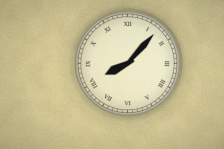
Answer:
**8:07**
